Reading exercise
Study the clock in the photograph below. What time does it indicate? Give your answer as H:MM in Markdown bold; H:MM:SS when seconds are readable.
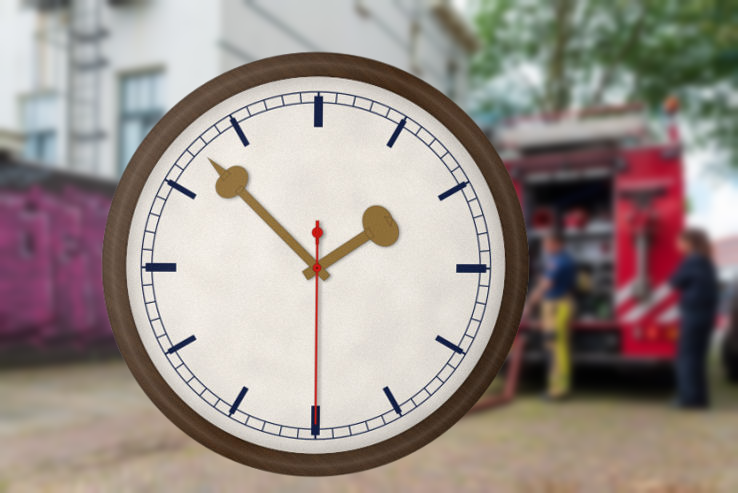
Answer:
**1:52:30**
